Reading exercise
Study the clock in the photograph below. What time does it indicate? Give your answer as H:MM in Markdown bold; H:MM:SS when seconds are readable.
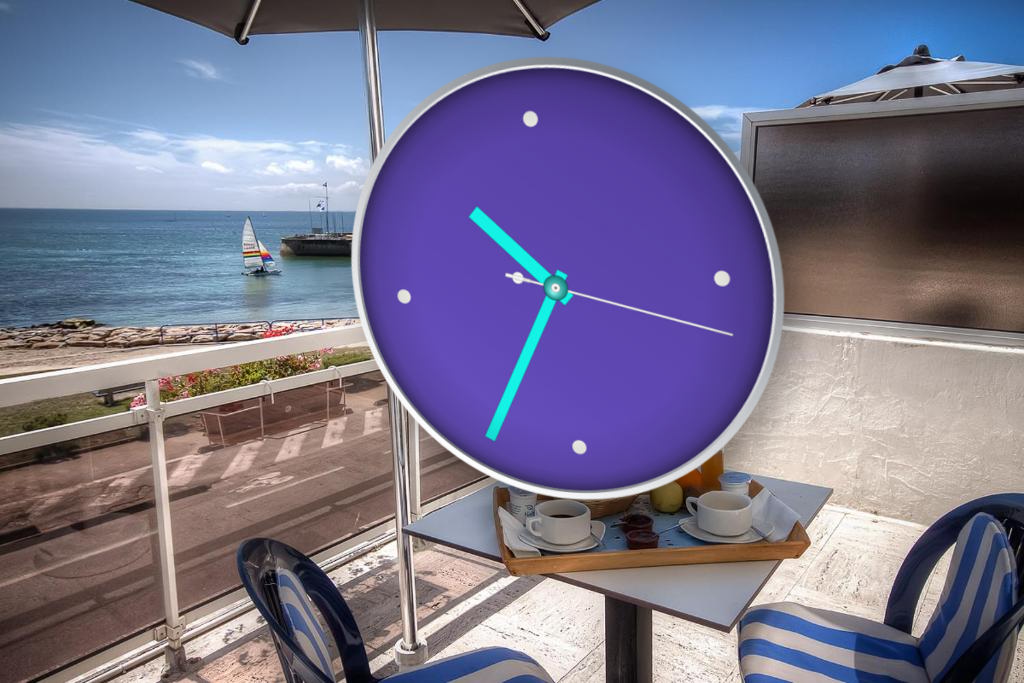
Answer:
**10:35:18**
